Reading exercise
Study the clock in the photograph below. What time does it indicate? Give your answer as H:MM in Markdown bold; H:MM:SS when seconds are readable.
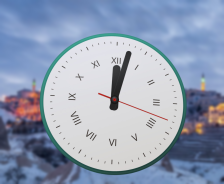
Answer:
**12:02:18**
